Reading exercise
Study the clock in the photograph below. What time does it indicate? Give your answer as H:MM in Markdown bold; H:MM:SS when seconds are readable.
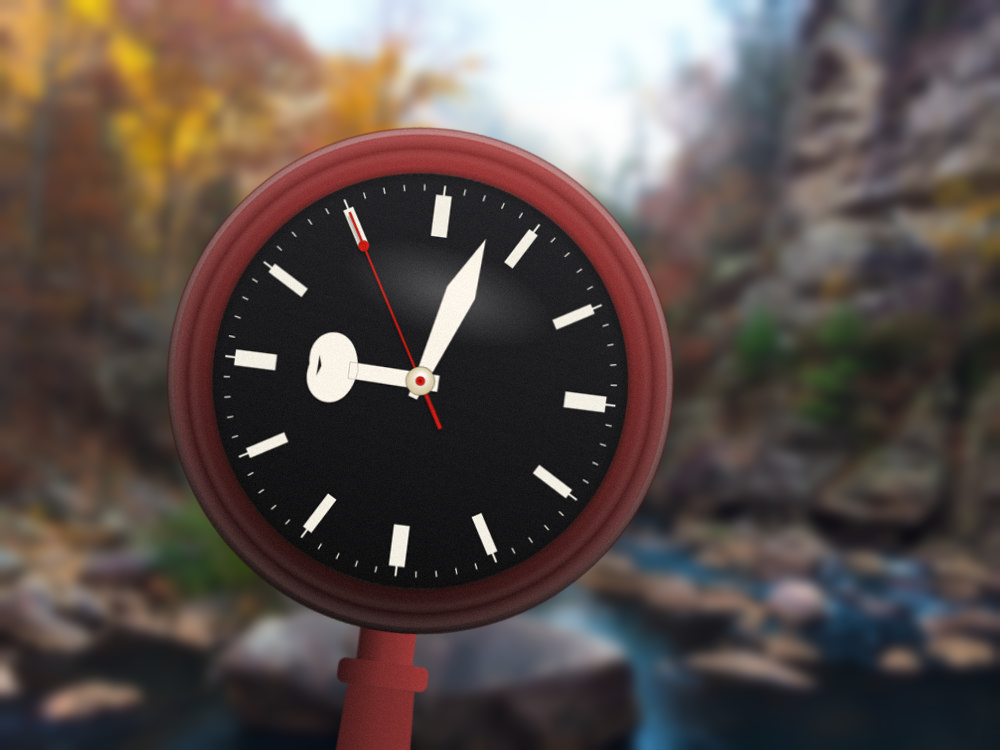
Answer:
**9:02:55**
